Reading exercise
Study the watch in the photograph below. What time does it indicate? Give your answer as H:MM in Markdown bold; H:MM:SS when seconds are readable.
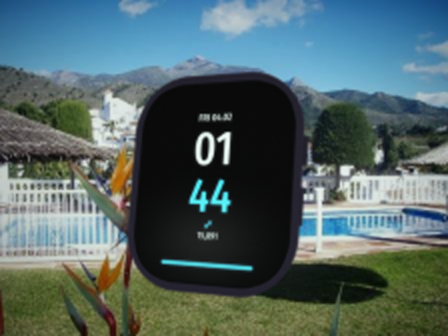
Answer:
**1:44**
